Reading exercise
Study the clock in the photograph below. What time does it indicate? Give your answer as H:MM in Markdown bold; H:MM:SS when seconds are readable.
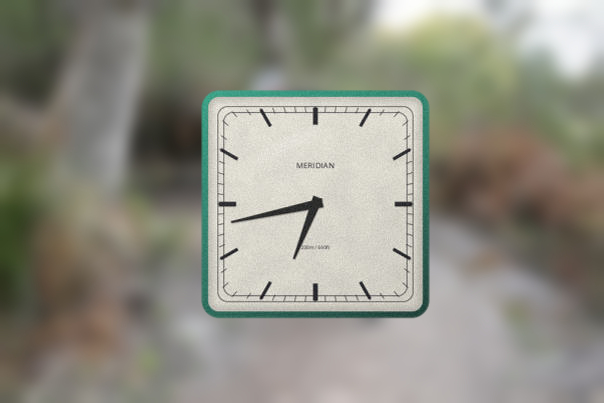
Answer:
**6:43**
